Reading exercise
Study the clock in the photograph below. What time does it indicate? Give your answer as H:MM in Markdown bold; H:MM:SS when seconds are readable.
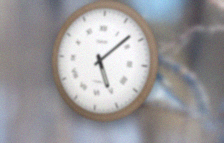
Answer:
**5:08**
